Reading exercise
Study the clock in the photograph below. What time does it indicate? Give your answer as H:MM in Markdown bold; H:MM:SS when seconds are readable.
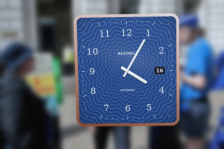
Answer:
**4:05**
